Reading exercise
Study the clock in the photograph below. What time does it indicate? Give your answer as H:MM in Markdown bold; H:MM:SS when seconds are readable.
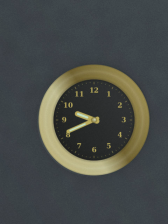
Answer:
**9:41**
